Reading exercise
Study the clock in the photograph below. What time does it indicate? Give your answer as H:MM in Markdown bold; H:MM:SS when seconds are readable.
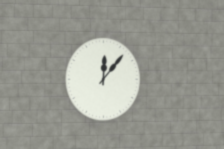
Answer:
**12:07**
